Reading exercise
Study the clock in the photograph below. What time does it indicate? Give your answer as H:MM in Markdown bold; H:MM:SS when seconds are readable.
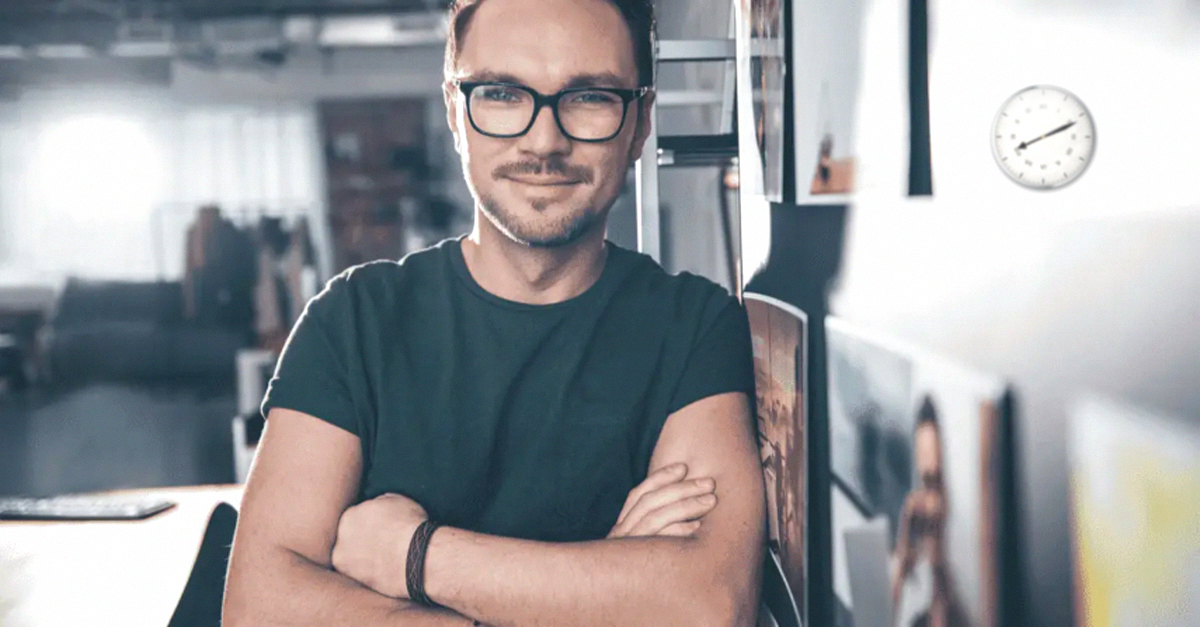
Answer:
**8:11**
